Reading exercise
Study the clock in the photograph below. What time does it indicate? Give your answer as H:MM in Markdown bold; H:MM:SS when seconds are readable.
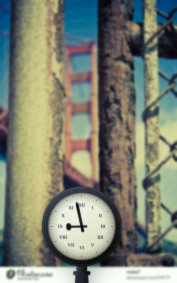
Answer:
**8:58**
